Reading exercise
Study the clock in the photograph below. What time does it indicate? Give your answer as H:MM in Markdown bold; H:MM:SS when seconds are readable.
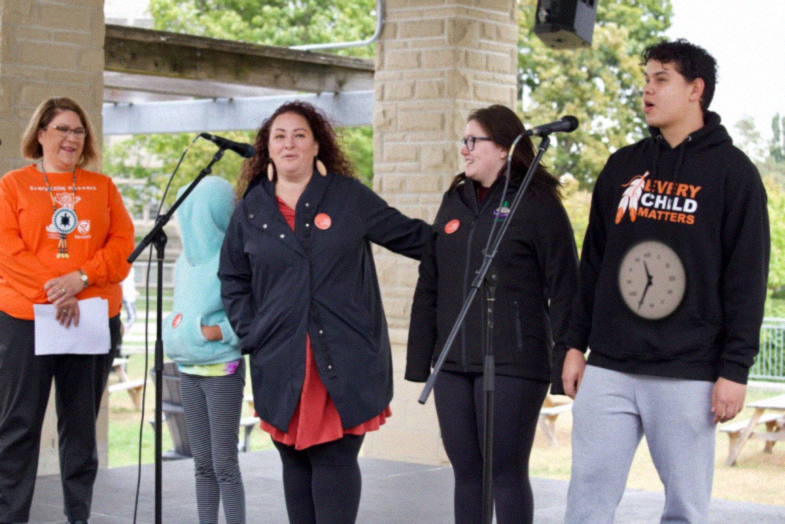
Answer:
**11:35**
